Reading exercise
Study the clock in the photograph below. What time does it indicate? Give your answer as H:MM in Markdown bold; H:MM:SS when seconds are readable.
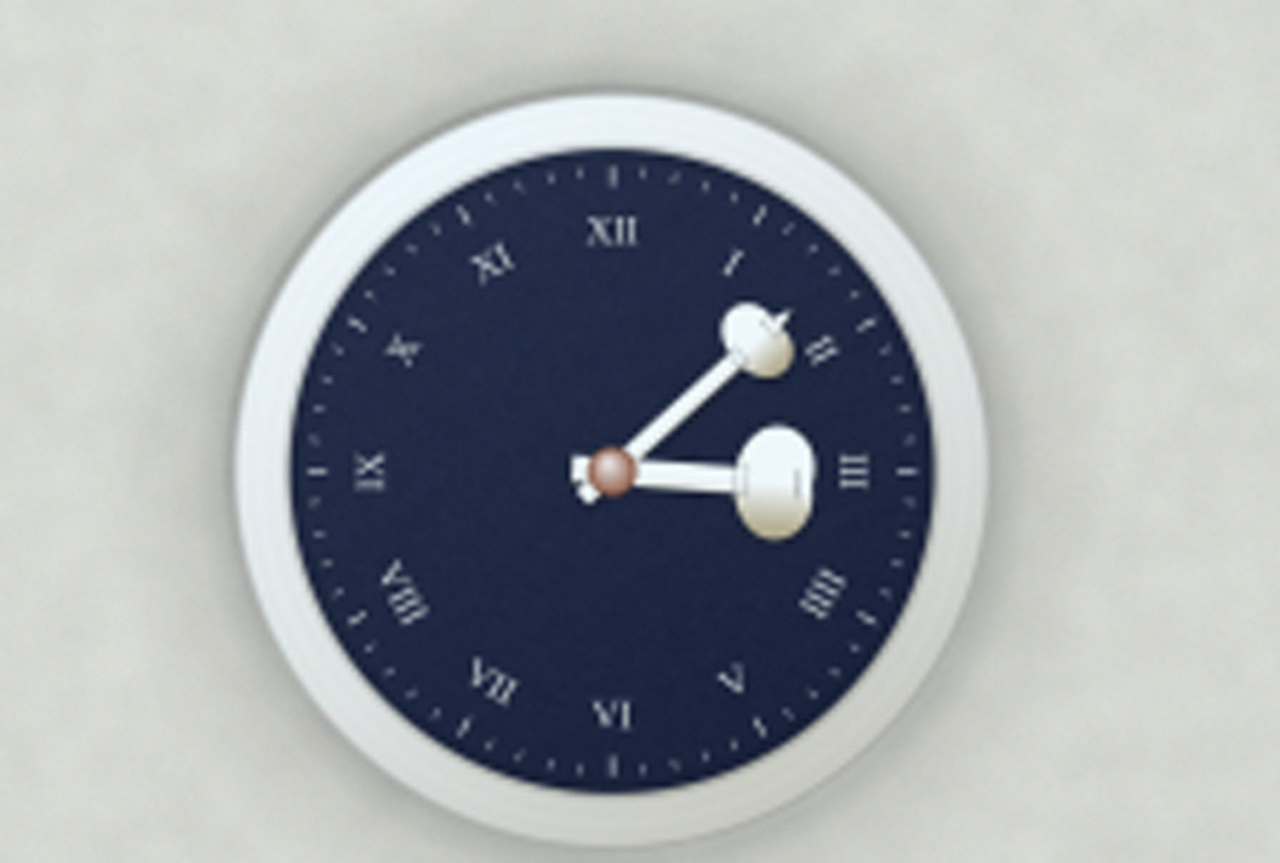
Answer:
**3:08**
